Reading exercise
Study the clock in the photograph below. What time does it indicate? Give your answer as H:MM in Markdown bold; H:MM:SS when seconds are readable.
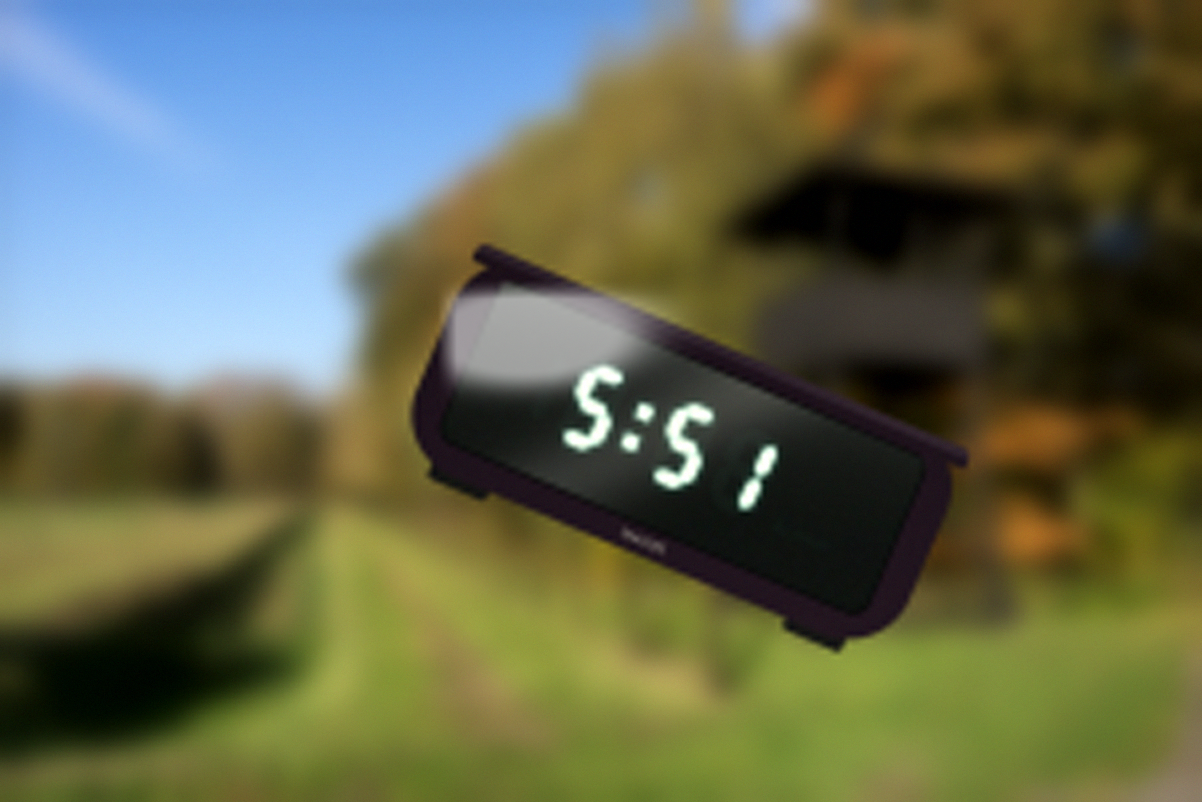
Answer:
**5:51**
